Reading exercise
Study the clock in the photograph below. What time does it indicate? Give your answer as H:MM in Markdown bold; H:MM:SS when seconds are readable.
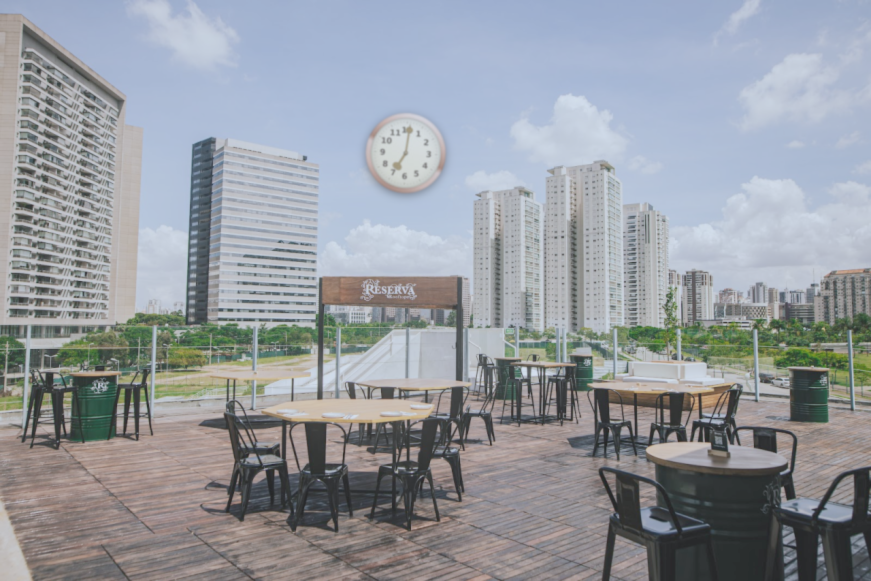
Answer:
**7:01**
